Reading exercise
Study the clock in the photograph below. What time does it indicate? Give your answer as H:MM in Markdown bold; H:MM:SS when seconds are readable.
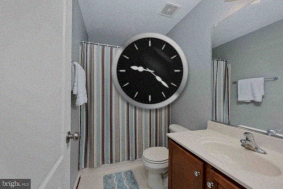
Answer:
**9:22**
